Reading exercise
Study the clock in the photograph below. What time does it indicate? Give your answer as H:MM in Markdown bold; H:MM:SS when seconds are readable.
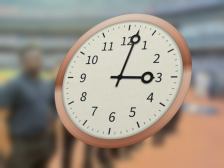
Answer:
**3:02**
